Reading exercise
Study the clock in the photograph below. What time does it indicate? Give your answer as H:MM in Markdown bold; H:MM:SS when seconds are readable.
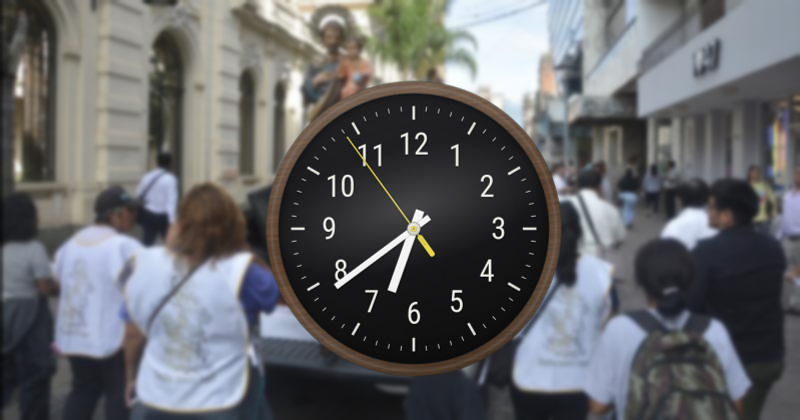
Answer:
**6:38:54**
